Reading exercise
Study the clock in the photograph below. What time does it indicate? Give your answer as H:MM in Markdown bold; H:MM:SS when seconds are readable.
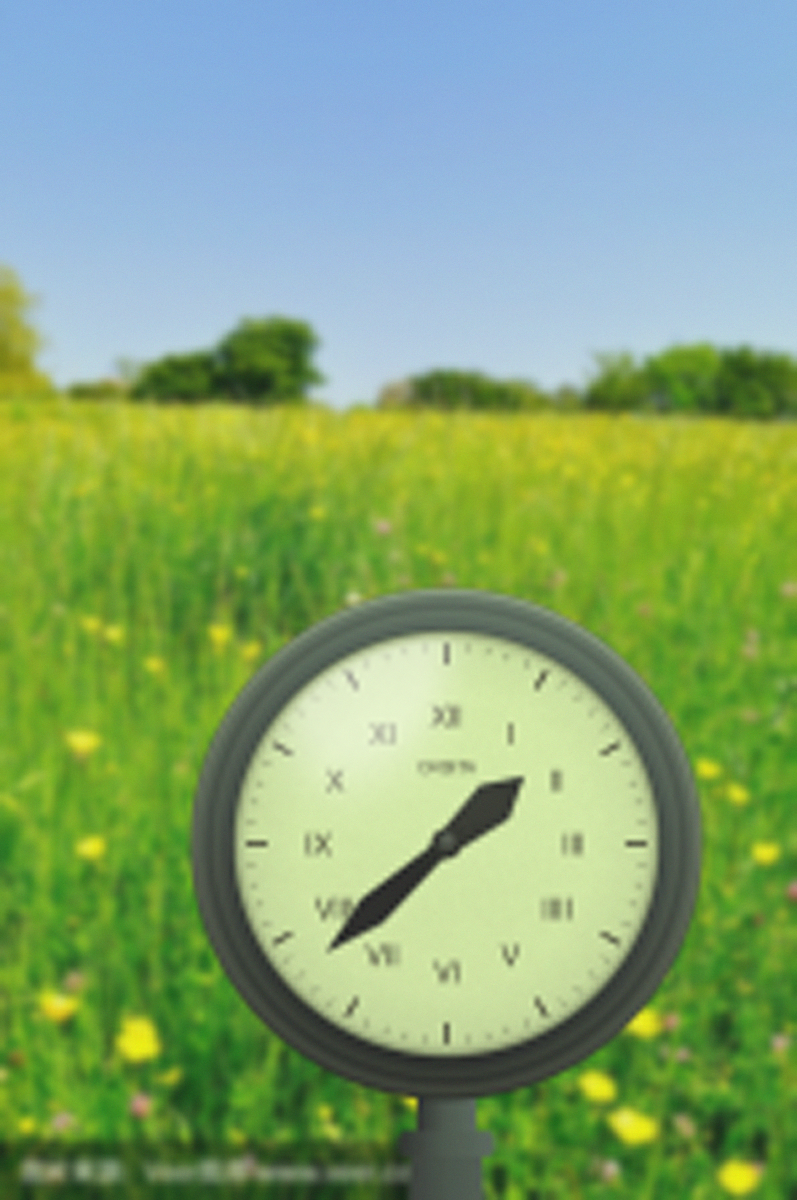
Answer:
**1:38**
